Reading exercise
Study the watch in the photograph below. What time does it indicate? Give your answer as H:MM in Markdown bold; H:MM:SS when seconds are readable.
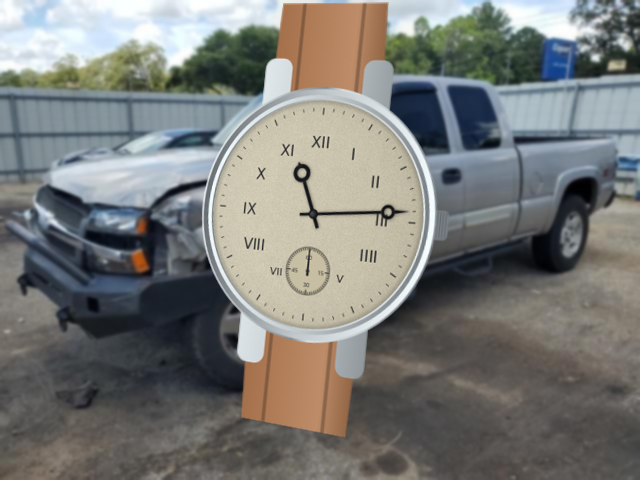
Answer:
**11:14**
